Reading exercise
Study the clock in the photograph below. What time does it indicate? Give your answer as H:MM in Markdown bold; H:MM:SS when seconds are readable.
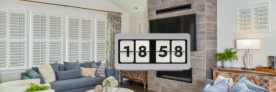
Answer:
**18:58**
